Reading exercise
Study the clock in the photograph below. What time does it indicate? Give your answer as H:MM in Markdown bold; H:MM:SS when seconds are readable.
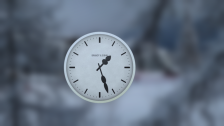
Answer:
**1:27**
